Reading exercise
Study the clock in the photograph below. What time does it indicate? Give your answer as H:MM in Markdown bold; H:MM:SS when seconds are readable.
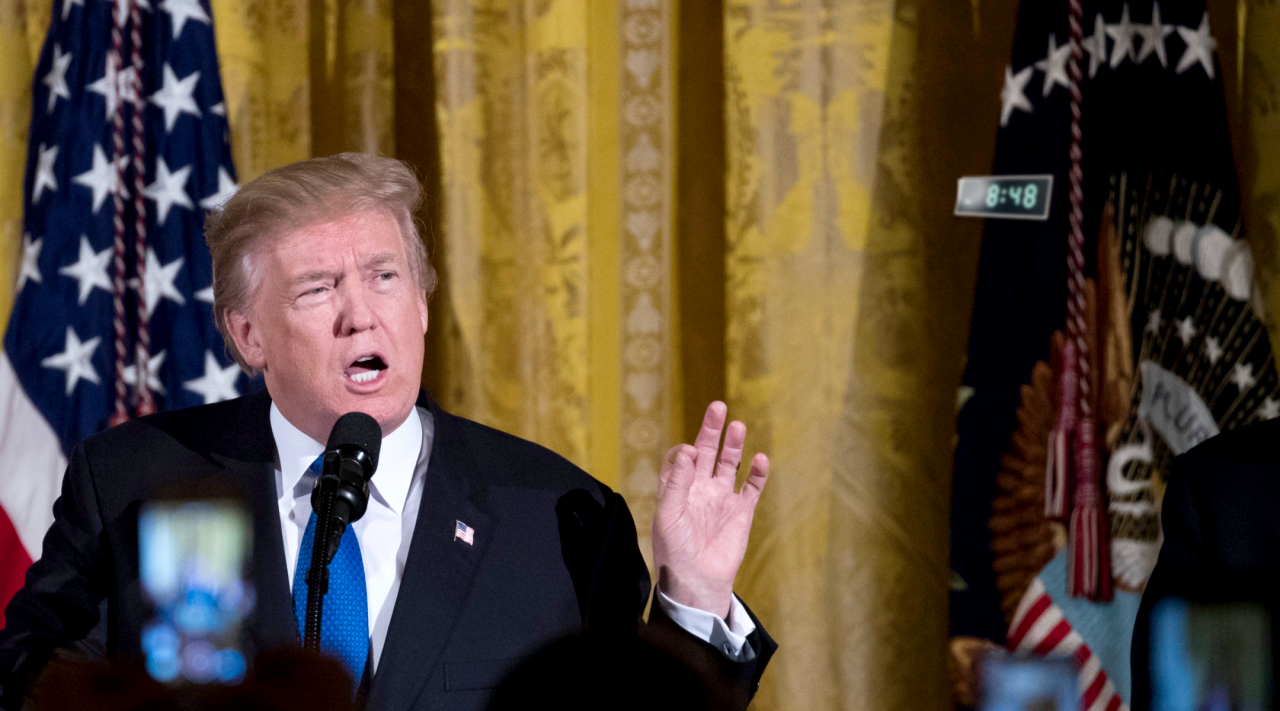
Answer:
**8:48**
